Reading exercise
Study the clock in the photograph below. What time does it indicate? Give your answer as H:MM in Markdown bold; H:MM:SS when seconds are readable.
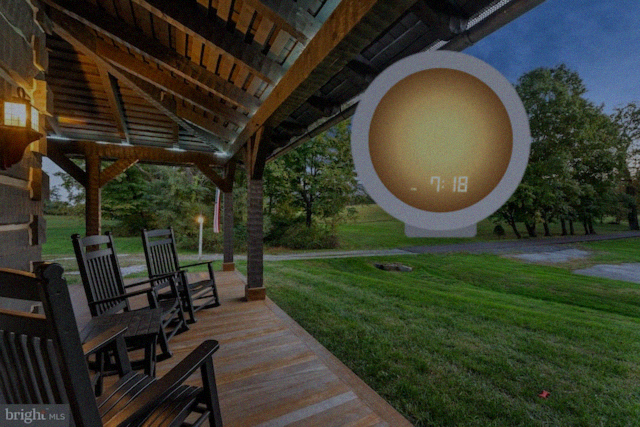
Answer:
**7:18**
